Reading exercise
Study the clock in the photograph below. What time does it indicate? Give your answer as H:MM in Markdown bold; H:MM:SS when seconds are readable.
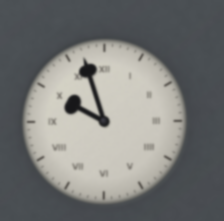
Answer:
**9:57**
